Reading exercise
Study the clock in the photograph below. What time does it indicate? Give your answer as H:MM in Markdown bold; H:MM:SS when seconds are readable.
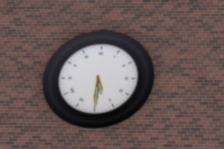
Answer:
**5:30**
